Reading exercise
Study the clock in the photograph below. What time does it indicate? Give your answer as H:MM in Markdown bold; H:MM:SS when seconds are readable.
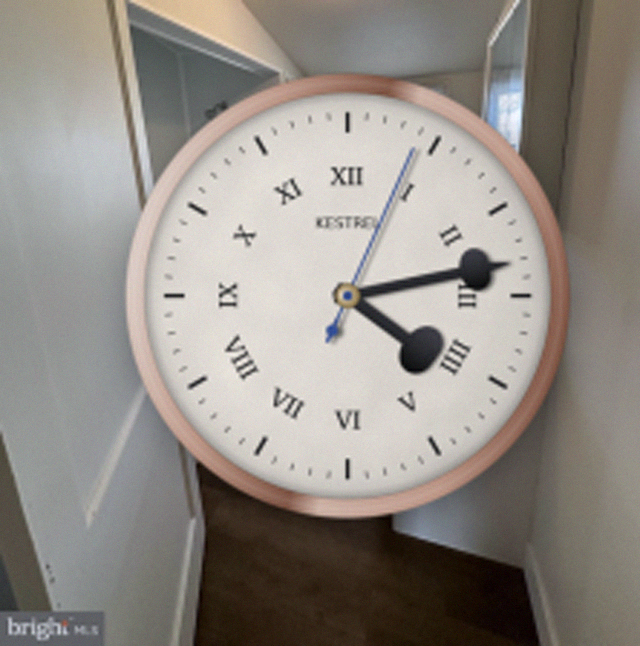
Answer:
**4:13:04**
